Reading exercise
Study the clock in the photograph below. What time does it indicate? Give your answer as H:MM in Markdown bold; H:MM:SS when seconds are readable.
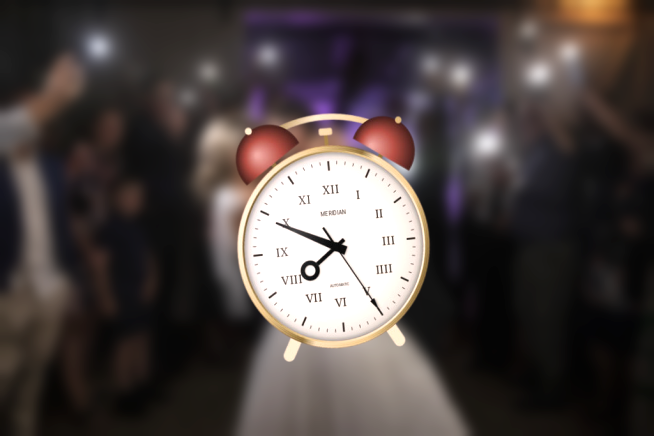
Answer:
**7:49:25**
